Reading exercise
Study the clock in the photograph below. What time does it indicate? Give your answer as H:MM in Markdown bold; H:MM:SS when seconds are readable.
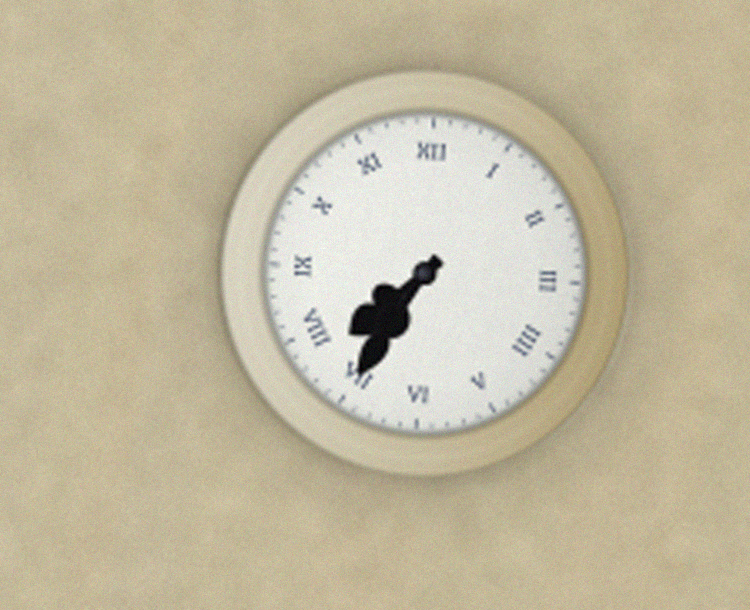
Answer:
**7:35**
